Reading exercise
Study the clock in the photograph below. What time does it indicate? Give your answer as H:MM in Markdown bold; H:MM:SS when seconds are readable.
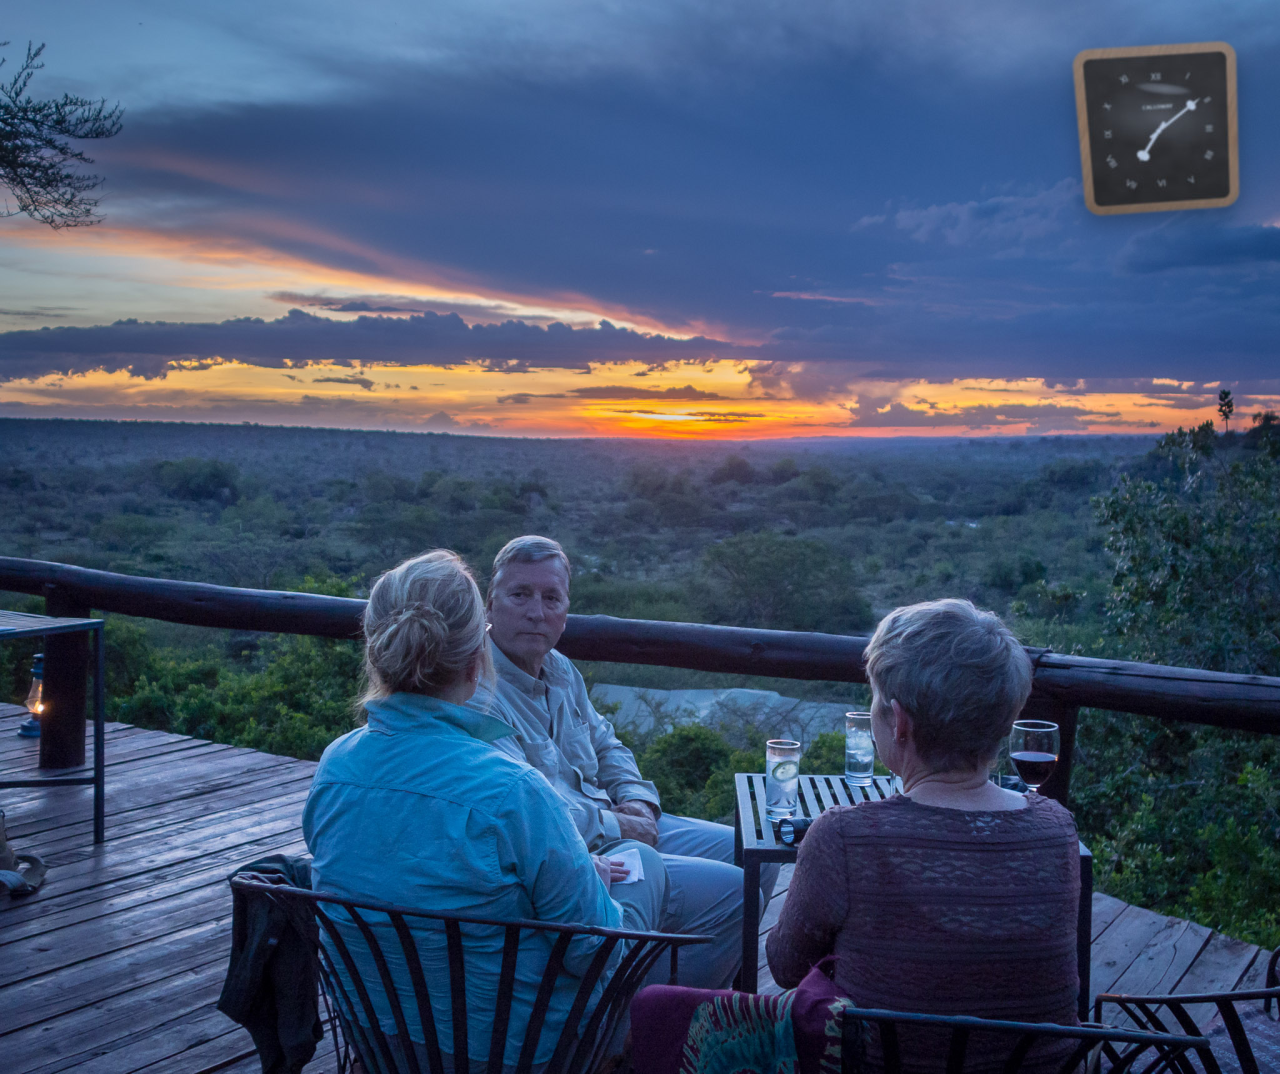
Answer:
**7:09**
